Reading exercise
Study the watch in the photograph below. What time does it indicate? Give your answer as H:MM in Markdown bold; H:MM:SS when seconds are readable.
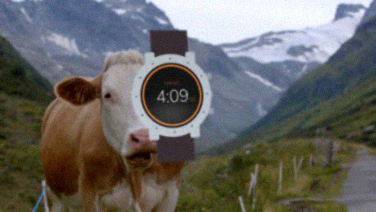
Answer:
**4:09**
